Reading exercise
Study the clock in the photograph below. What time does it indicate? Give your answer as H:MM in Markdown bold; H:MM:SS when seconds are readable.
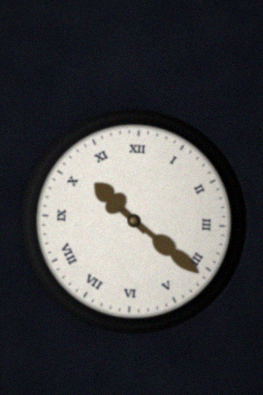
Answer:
**10:21**
